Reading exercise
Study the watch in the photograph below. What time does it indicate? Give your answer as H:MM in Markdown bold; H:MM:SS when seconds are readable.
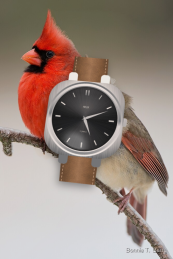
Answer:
**5:11**
